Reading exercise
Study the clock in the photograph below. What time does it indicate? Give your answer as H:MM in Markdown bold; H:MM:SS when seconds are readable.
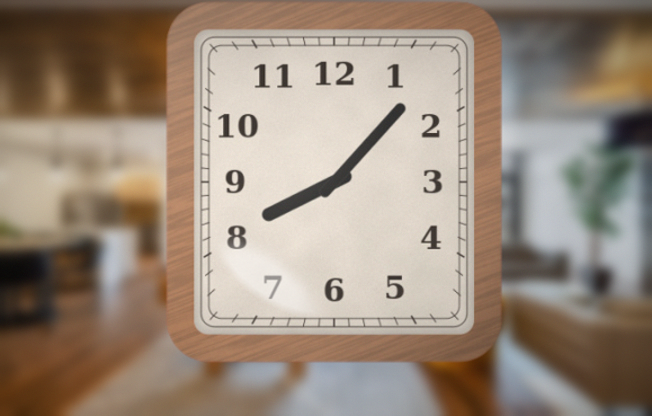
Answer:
**8:07**
